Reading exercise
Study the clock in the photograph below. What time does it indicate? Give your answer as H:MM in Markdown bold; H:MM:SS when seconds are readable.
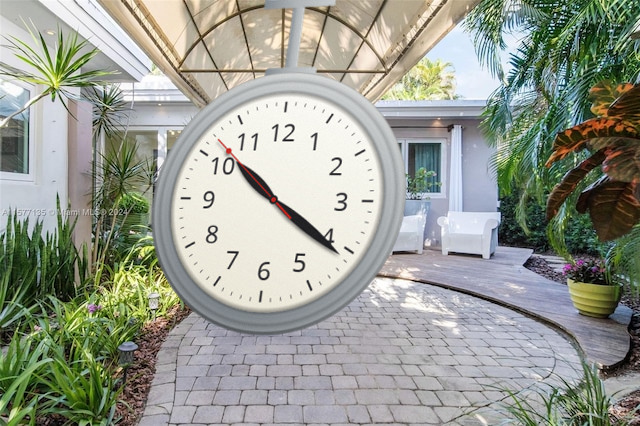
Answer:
**10:20:52**
